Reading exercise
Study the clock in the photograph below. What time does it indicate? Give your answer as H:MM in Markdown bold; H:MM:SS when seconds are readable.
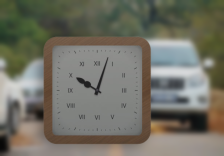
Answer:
**10:03**
